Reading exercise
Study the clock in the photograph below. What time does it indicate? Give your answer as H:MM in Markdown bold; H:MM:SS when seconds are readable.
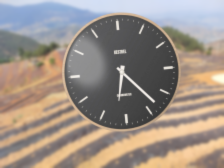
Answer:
**6:23**
